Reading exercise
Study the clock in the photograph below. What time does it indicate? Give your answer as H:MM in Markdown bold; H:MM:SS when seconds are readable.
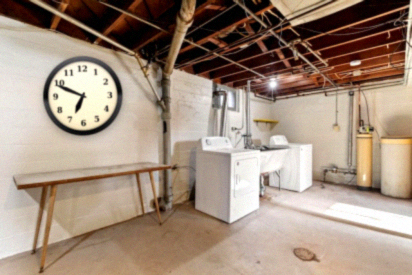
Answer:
**6:49**
